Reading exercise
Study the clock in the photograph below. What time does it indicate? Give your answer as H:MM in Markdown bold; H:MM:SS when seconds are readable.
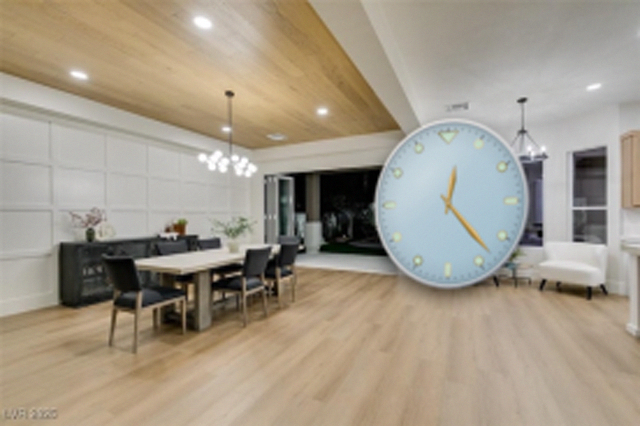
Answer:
**12:23**
